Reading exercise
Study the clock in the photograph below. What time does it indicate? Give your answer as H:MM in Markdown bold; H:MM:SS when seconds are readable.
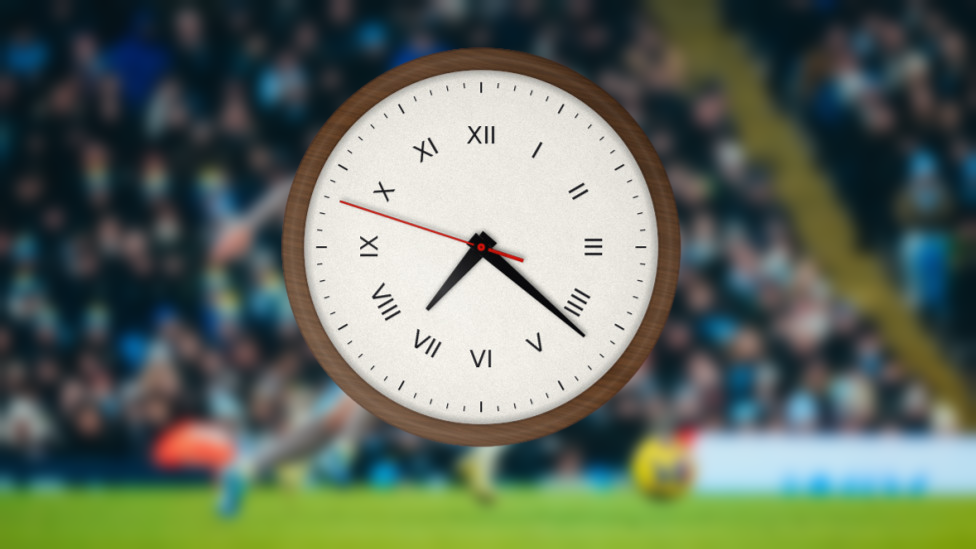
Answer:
**7:21:48**
